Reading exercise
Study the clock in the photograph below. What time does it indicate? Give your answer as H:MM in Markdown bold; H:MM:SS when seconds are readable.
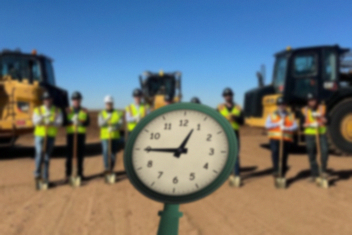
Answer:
**12:45**
